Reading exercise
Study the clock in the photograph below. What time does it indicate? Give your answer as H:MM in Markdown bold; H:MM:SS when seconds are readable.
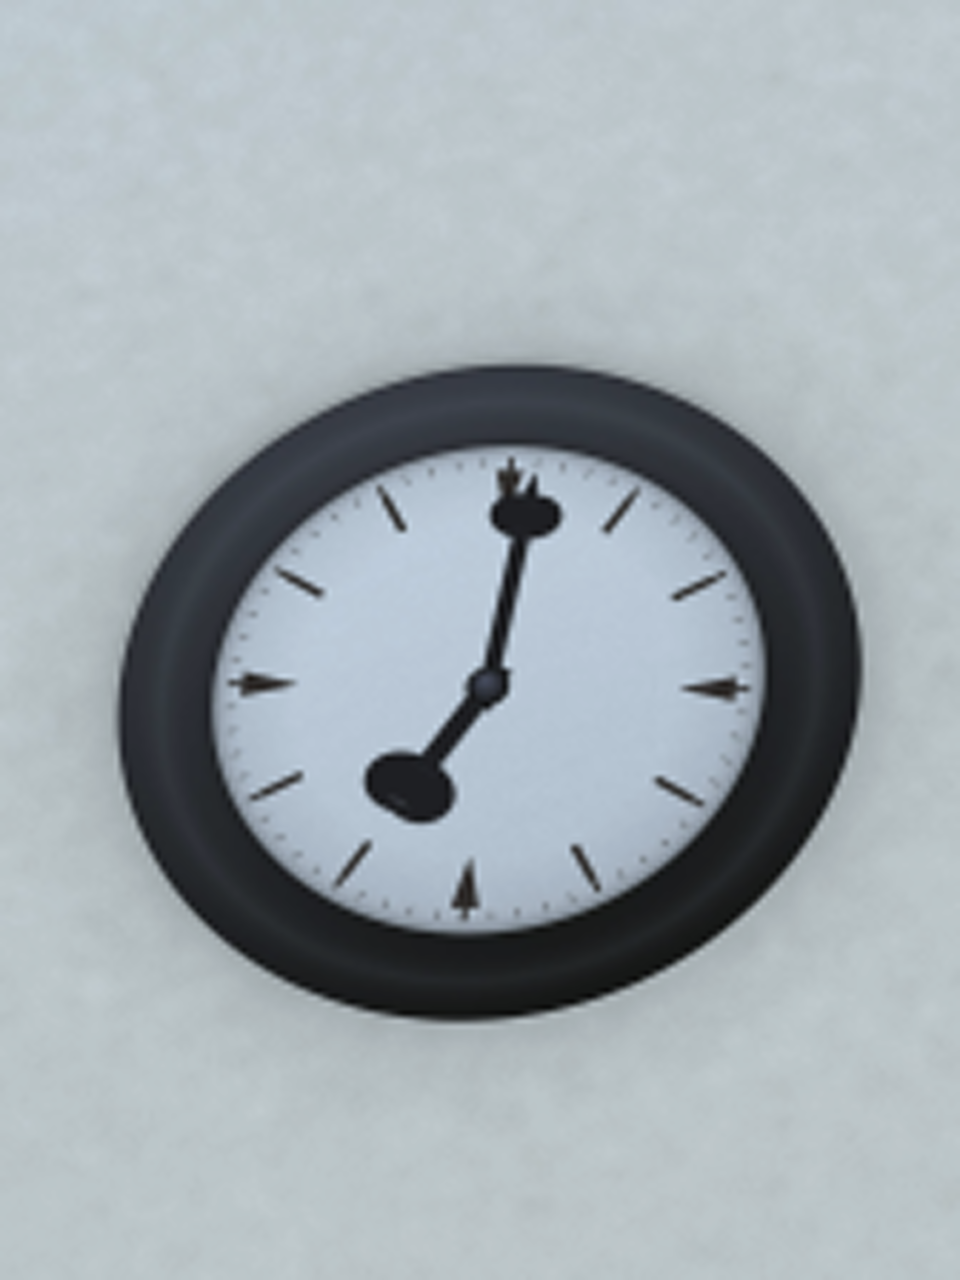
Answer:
**7:01**
